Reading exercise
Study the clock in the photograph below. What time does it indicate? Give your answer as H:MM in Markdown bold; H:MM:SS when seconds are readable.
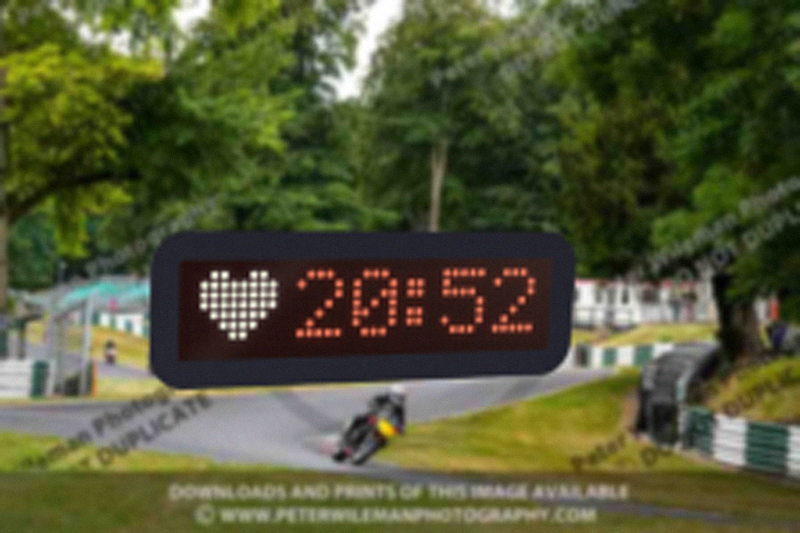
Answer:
**20:52**
